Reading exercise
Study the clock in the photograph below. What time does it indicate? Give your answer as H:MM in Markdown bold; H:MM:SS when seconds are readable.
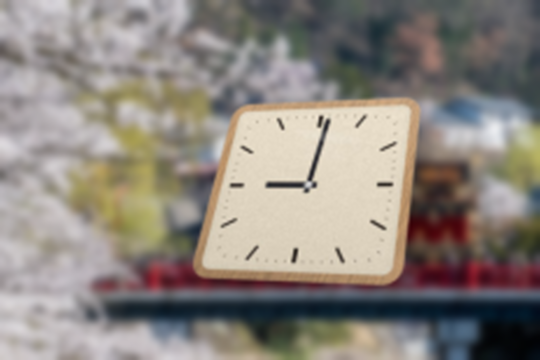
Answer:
**9:01**
